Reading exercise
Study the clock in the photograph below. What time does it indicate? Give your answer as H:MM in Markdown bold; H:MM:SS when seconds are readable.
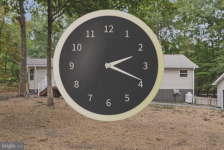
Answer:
**2:19**
